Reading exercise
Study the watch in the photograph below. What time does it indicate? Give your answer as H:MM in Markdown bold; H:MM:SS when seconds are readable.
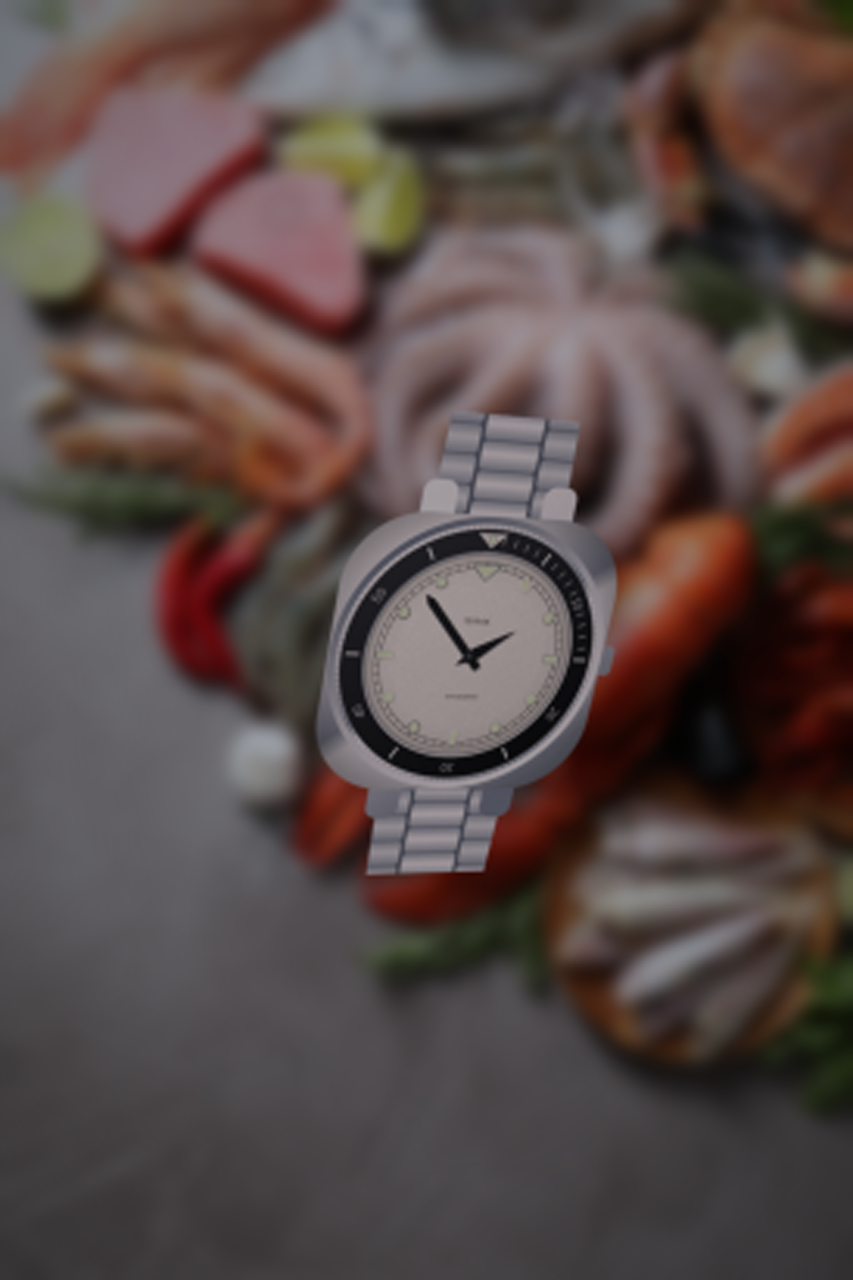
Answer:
**1:53**
